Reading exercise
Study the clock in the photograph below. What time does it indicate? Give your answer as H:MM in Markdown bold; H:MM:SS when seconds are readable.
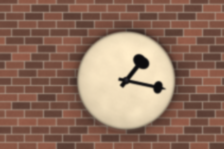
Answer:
**1:17**
